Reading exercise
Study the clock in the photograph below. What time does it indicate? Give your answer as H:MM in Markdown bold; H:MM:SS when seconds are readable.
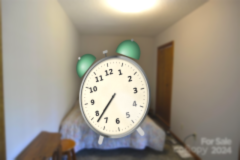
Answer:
**7:38**
